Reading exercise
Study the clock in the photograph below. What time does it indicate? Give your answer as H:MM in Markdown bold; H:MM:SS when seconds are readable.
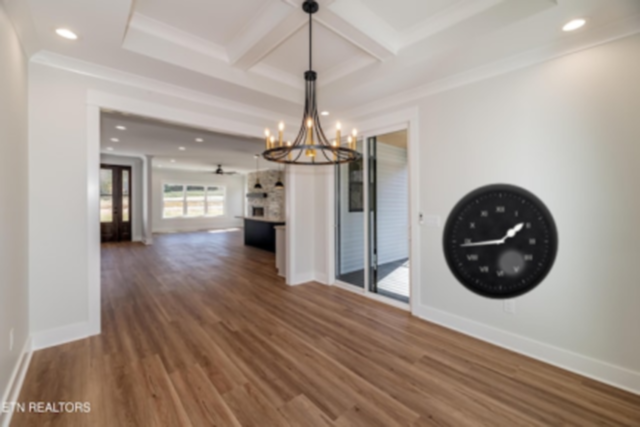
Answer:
**1:44**
